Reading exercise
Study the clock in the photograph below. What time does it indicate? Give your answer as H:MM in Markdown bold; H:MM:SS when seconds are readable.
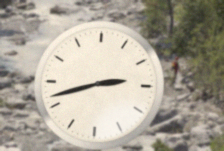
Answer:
**2:42**
